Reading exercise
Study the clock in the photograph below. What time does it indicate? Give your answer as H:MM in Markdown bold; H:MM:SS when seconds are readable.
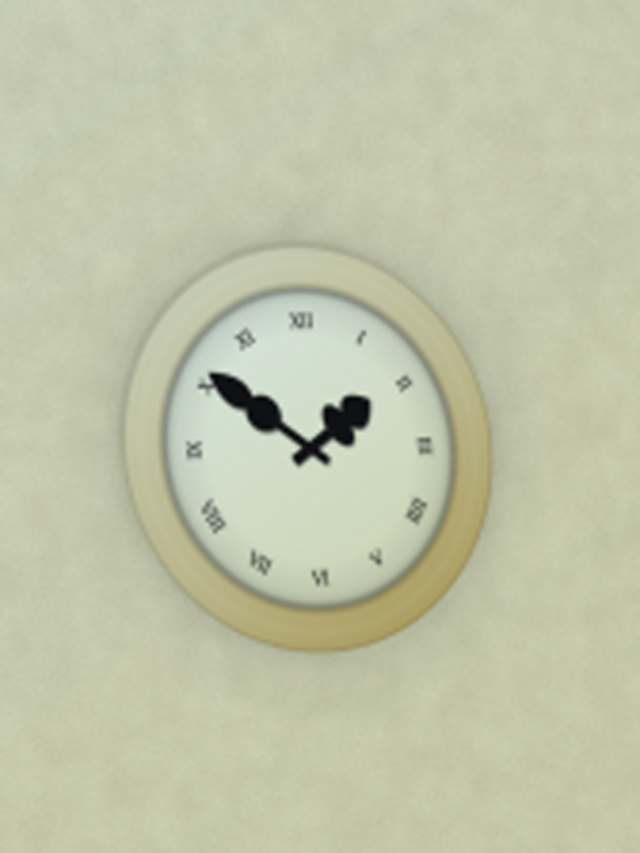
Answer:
**1:51**
